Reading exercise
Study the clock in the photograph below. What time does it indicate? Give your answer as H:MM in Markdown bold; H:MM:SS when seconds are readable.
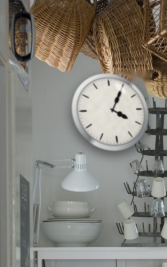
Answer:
**4:05**
